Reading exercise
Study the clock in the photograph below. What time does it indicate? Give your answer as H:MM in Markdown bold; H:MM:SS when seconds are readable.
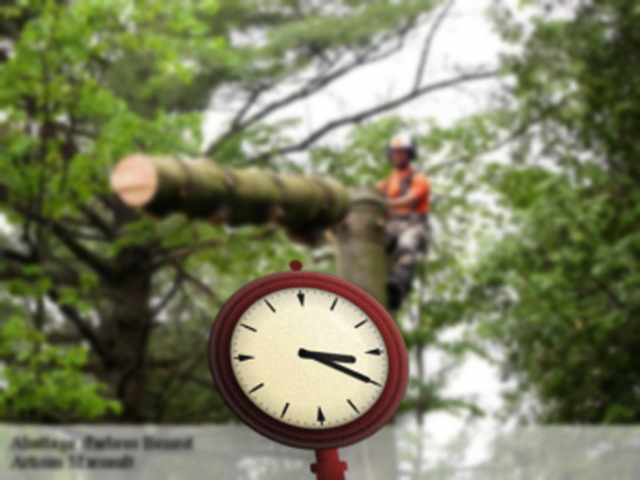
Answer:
**3:20**
